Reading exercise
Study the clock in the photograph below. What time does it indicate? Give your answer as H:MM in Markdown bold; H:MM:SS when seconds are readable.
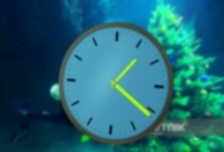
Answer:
**1:21**
